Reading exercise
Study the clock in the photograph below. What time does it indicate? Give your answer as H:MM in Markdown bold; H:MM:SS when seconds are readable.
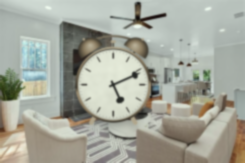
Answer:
**5:11**
